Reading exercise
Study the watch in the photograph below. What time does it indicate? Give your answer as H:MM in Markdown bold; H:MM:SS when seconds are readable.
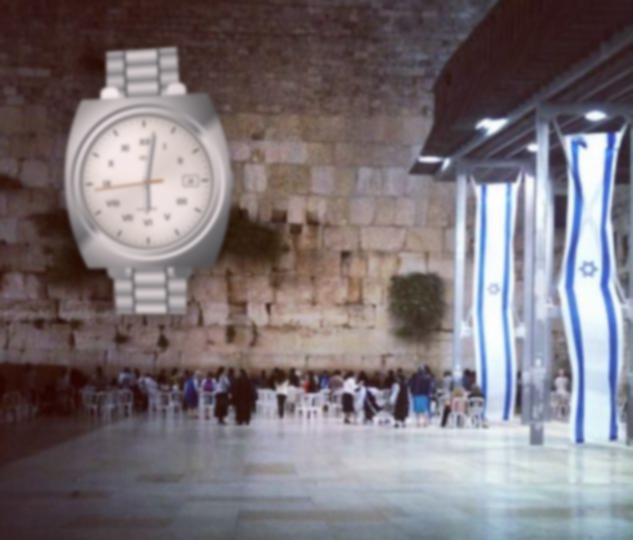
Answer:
**6:01:44**
